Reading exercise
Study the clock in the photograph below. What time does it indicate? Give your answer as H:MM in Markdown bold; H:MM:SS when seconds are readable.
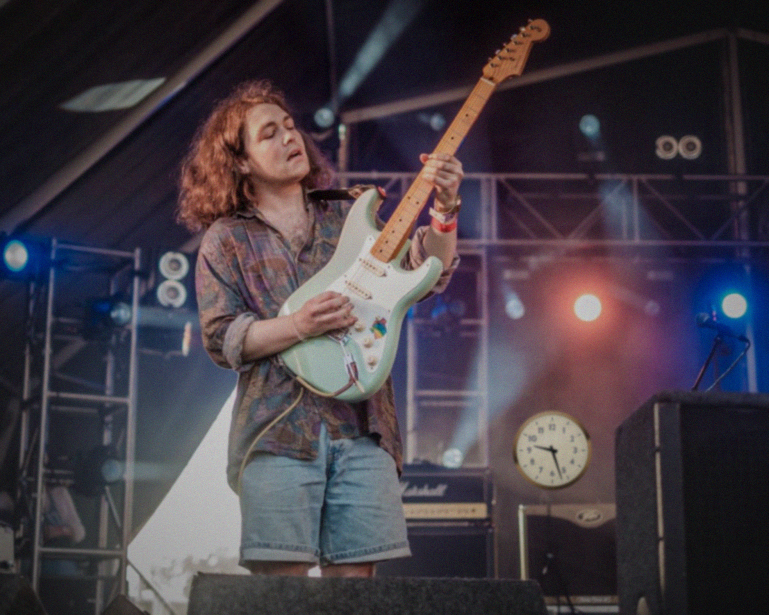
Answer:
**9:27**
